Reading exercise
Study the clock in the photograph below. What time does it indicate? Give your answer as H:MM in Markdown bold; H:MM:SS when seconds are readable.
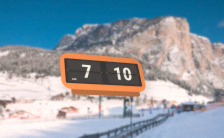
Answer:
**7:10**
